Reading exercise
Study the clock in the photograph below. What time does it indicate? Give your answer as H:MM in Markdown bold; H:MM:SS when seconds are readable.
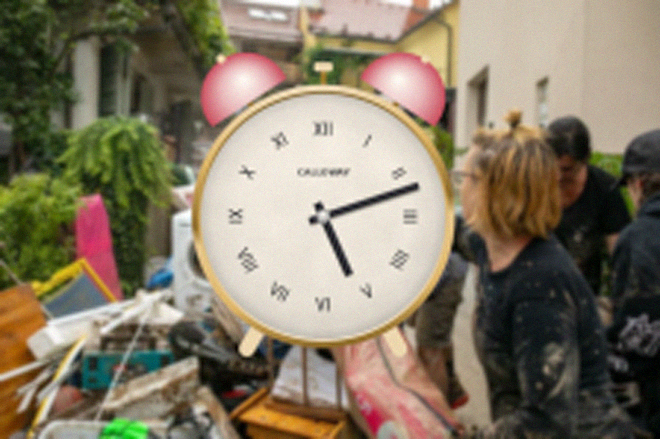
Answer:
**5:12**
